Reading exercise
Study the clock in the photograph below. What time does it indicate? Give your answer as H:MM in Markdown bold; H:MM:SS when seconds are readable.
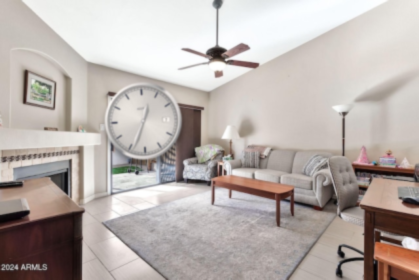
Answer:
**12:34**
